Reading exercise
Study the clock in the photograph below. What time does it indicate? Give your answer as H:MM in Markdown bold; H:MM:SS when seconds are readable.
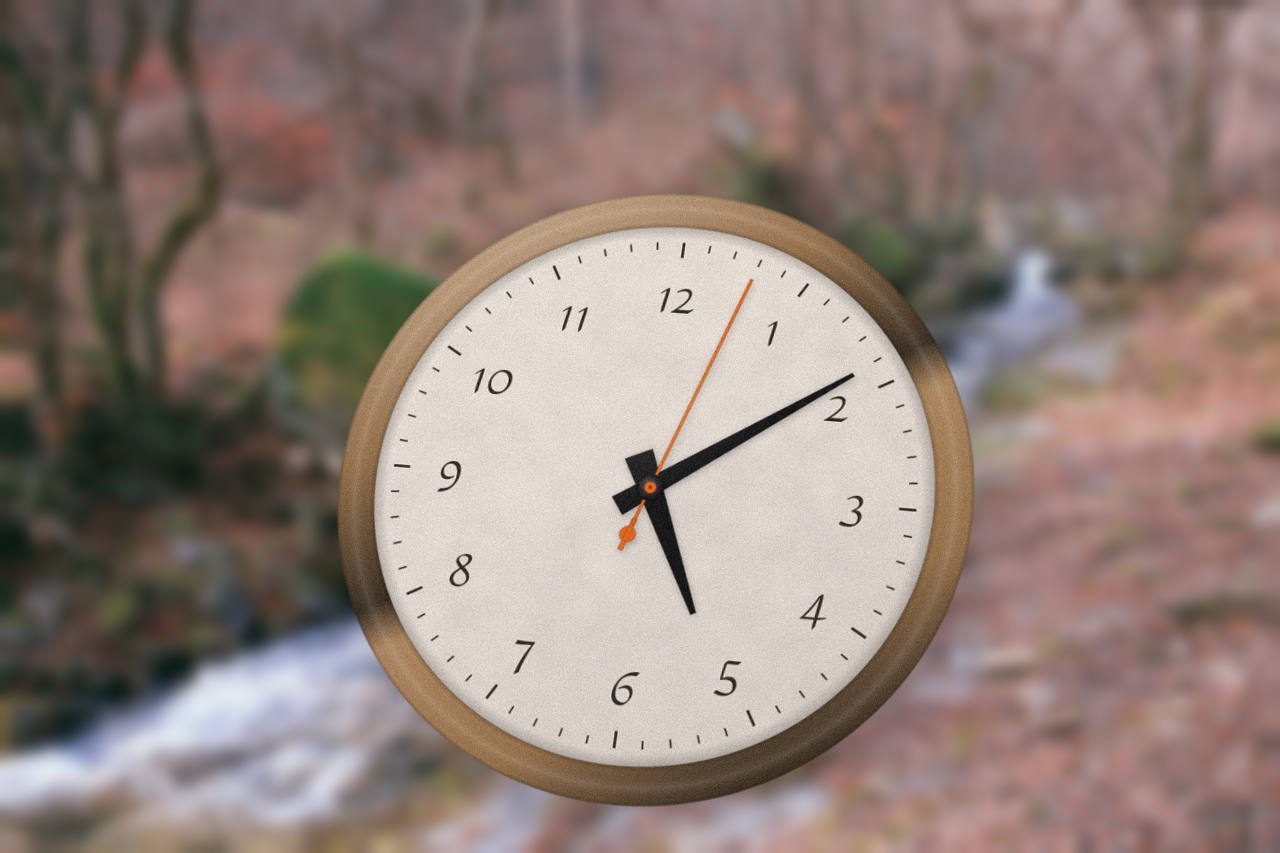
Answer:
**5:09:03**
